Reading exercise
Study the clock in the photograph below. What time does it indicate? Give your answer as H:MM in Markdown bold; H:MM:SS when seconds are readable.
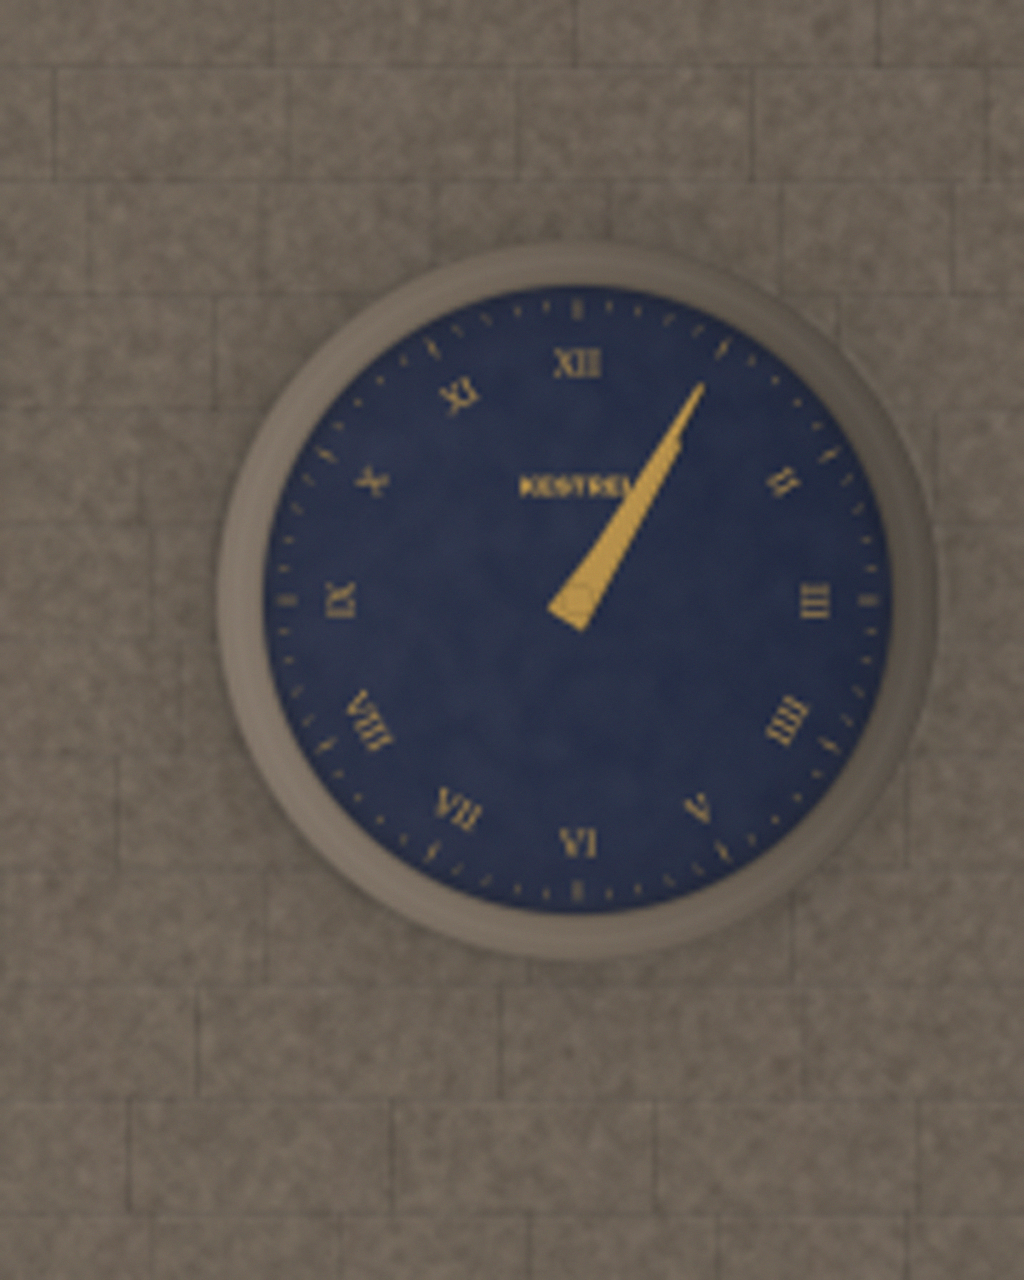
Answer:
**1:05**
